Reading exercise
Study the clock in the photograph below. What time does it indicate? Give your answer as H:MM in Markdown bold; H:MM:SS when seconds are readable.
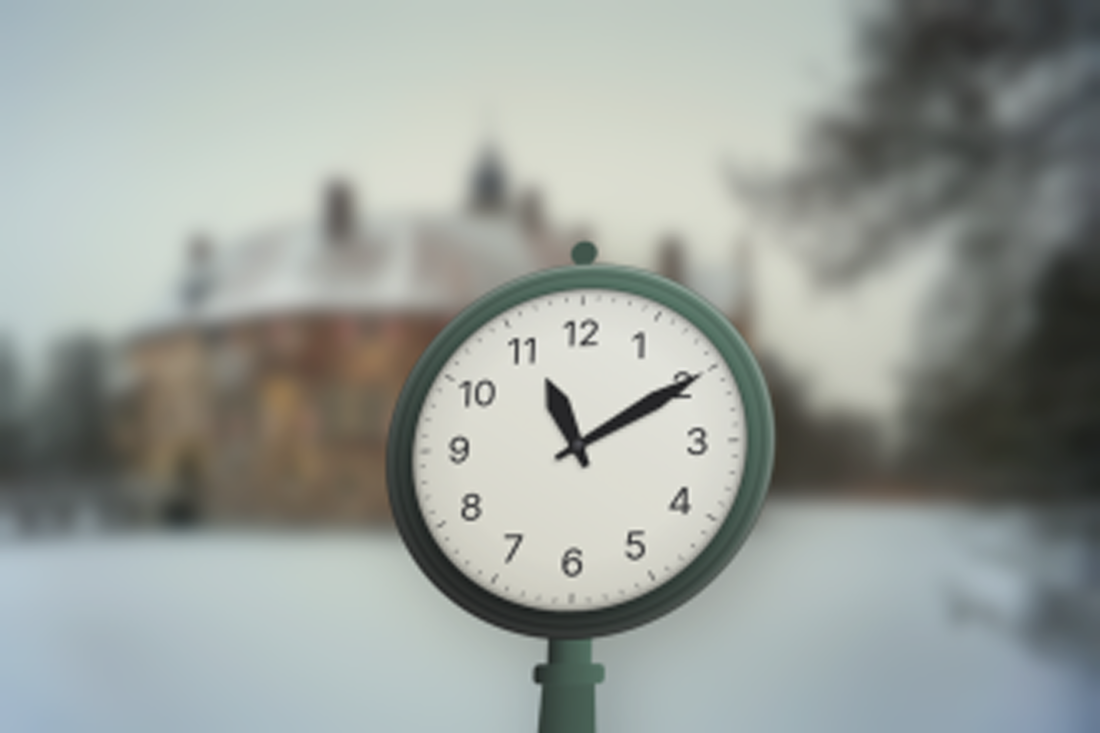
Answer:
**11:10**
